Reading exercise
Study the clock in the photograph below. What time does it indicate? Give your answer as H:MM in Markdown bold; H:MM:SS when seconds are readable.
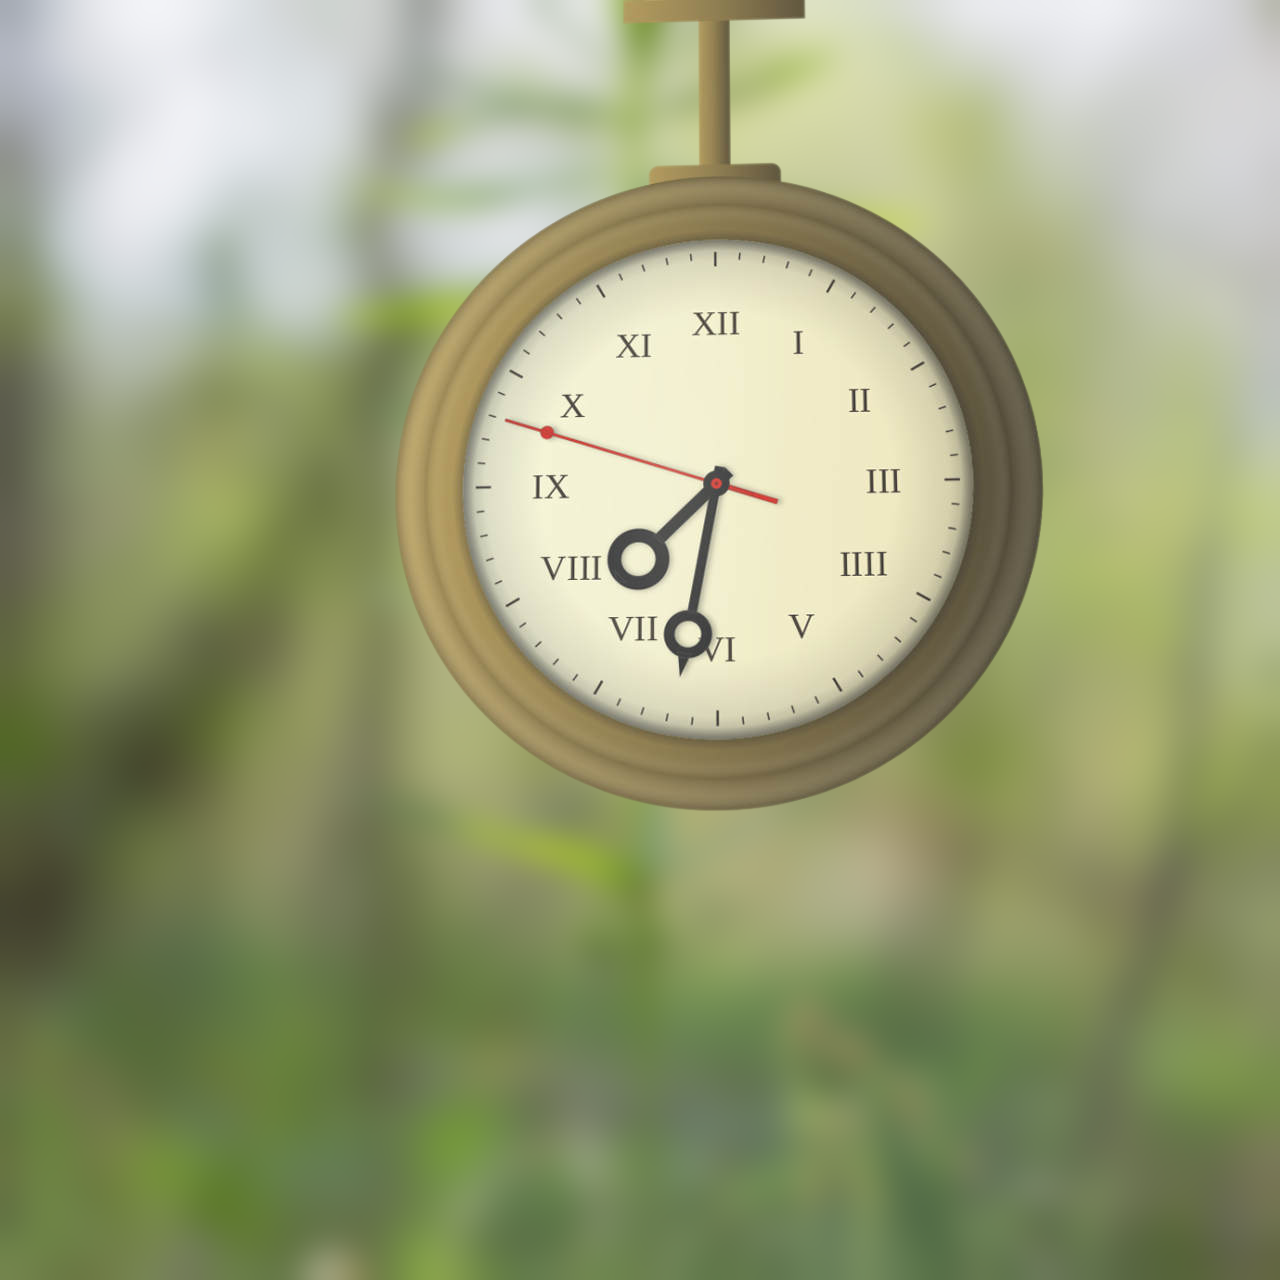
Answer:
**7:31:48**
